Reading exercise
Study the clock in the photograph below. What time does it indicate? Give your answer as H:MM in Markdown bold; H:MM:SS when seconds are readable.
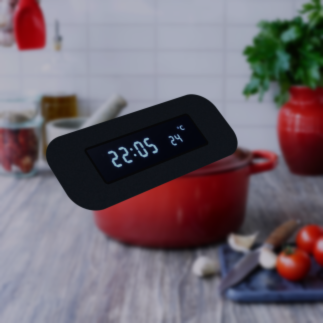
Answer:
**22:05**
